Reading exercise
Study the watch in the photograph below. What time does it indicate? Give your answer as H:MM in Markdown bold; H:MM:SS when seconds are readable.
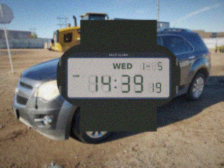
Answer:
**14:39:19**
